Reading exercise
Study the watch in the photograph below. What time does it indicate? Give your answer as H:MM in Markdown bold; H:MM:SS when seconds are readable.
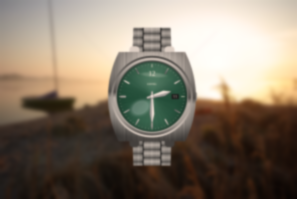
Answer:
**2:30**
